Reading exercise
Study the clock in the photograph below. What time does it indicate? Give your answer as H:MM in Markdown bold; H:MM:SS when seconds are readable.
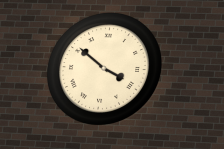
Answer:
**3:51**
